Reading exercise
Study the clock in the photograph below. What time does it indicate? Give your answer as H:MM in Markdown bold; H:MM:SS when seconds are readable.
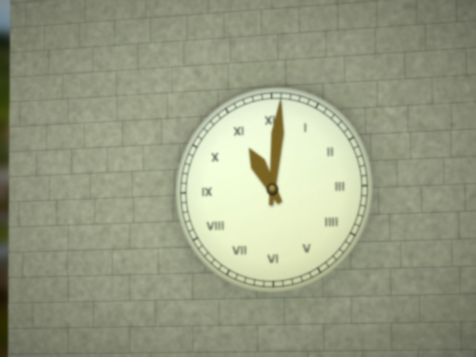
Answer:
**11:01**
